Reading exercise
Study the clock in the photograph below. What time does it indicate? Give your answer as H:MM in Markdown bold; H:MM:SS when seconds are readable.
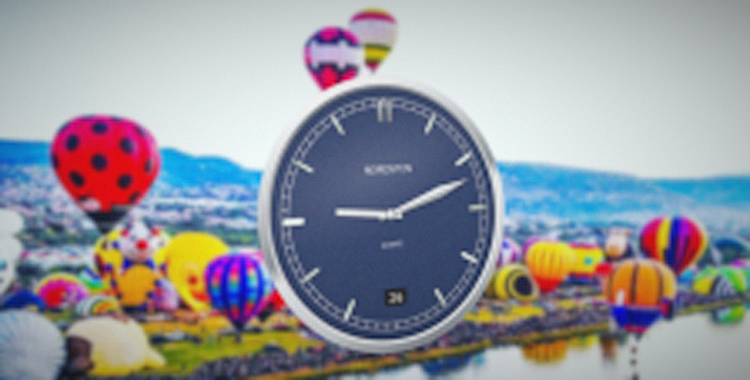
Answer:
**9:12**
